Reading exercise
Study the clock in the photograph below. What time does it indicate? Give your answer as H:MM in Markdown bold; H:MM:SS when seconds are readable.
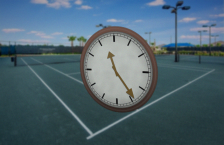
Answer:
**11:24**
